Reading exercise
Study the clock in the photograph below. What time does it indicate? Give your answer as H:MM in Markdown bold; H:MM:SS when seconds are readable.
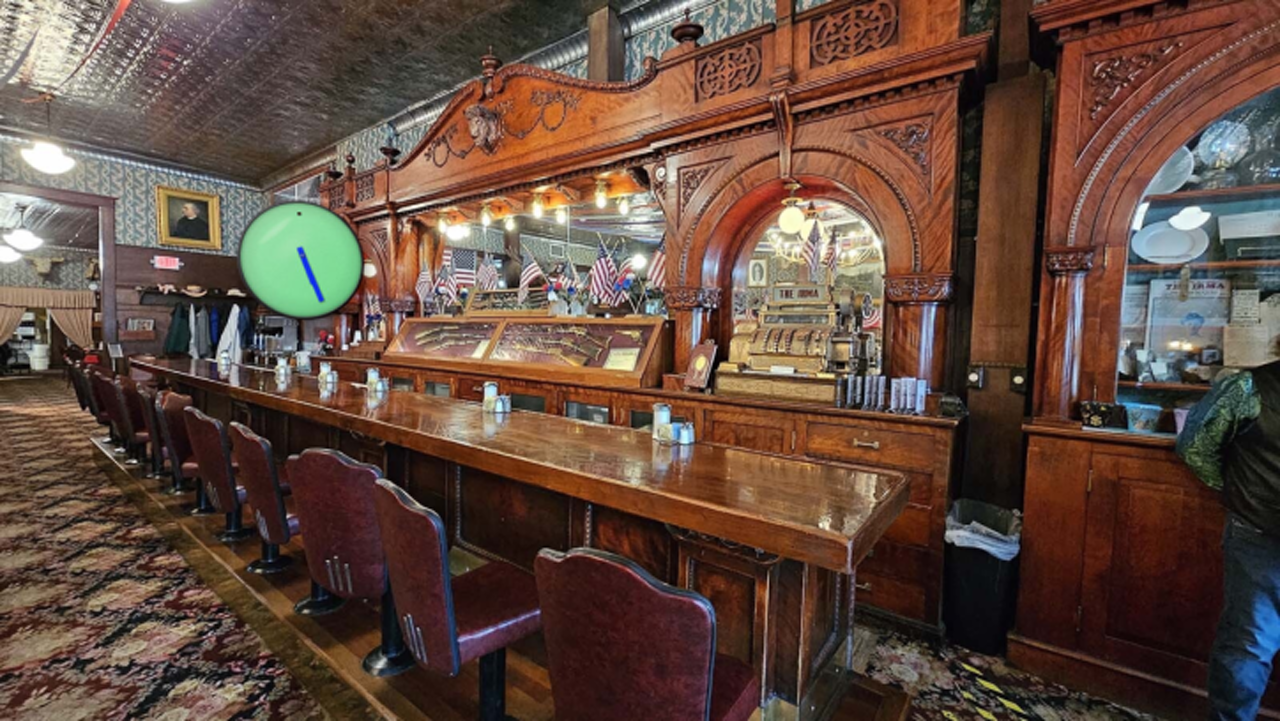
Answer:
**5:27**
